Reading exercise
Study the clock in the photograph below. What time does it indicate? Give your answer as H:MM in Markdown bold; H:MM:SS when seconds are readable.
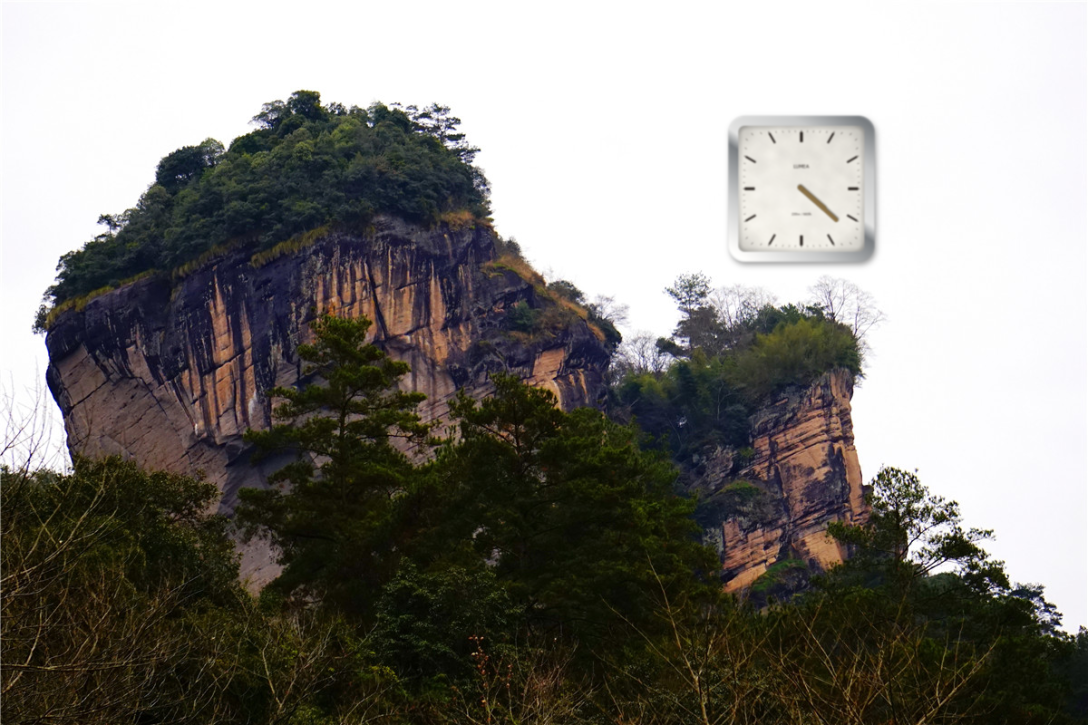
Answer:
**4:22**
